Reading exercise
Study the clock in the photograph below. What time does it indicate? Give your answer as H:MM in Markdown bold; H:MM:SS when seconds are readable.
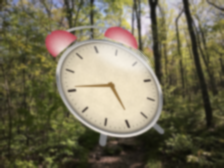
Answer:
**5:46**
